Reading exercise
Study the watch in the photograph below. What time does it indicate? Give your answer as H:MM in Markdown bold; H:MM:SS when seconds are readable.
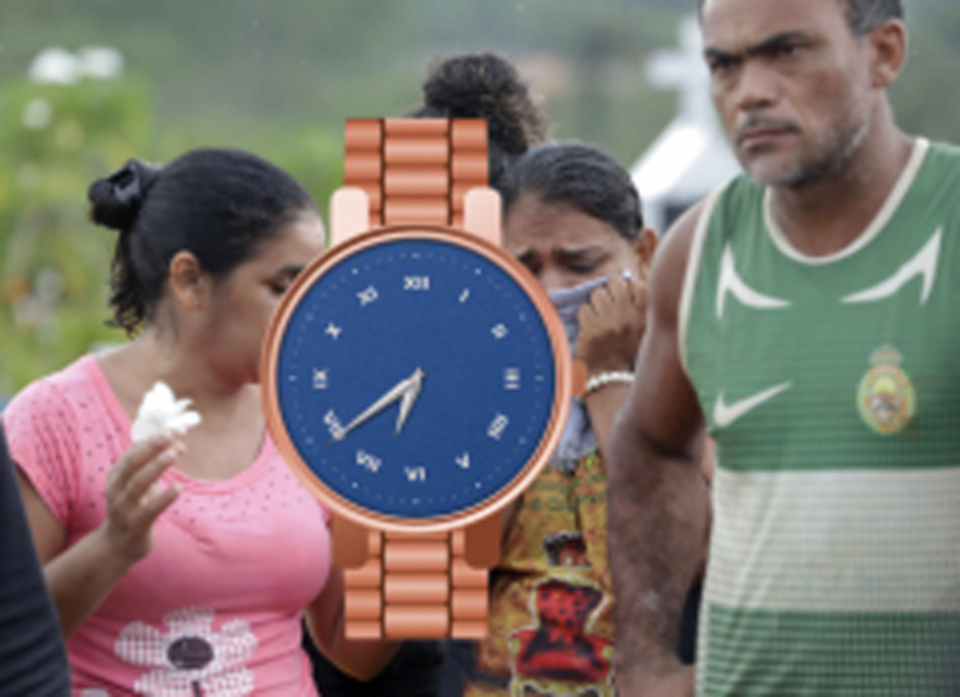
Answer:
**6:39**
